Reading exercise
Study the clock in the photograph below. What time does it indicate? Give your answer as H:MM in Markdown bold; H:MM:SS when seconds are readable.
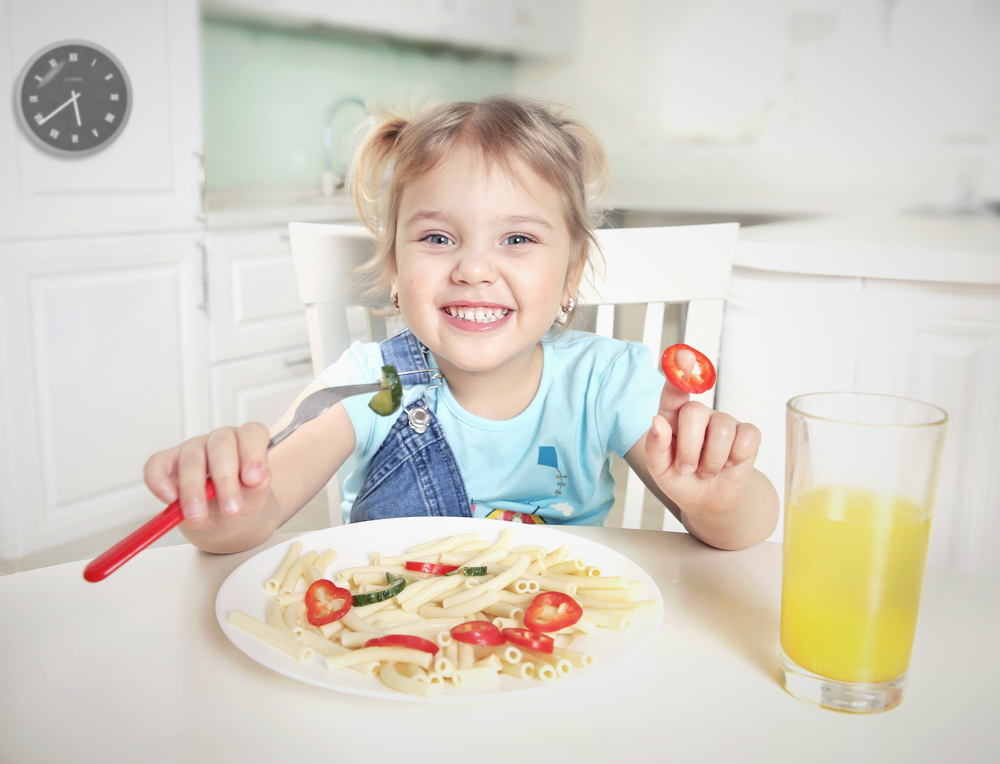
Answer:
**5:39**
